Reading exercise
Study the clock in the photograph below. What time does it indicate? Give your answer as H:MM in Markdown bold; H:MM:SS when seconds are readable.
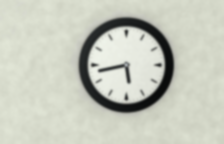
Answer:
**5:43**
